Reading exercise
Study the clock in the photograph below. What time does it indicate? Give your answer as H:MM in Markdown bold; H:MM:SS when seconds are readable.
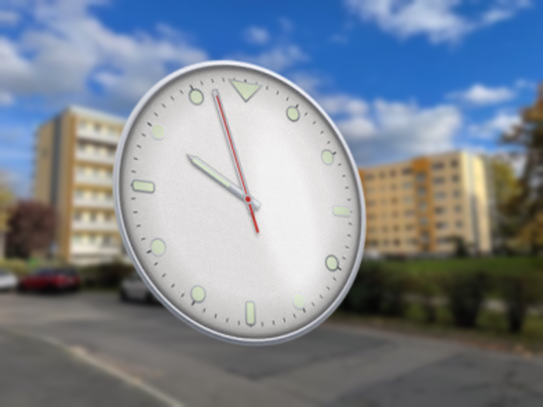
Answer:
**9:56:57**
